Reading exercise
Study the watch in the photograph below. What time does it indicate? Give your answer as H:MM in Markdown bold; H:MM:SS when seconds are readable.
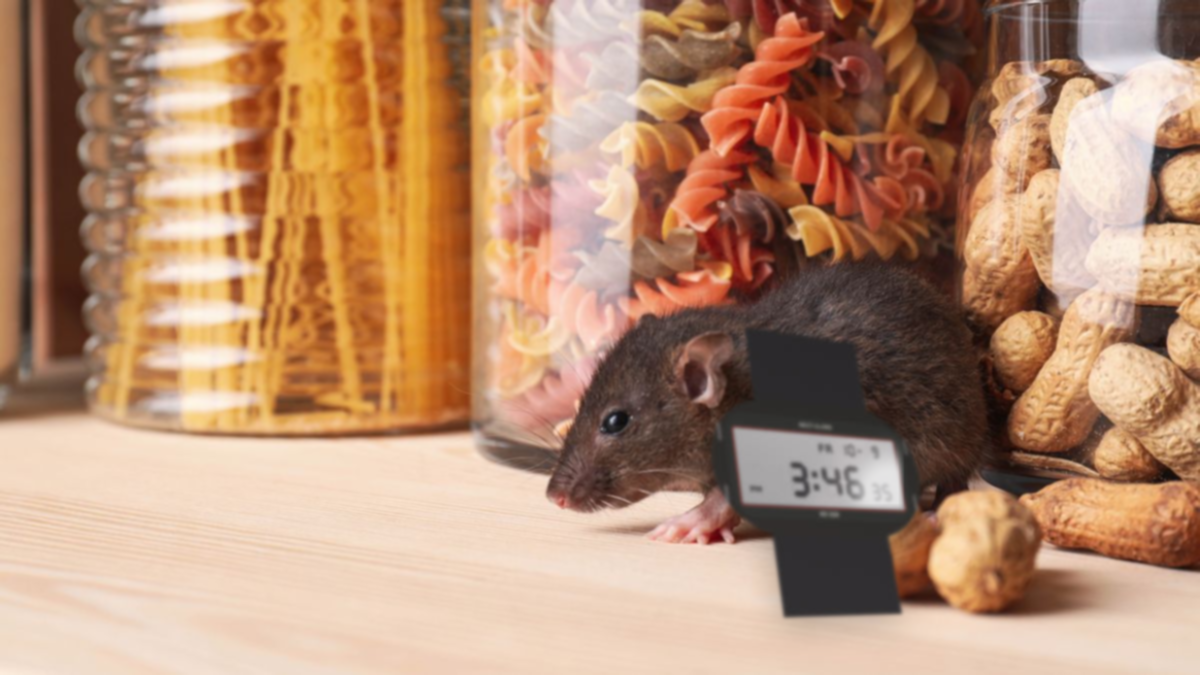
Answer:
**3:46:35**
